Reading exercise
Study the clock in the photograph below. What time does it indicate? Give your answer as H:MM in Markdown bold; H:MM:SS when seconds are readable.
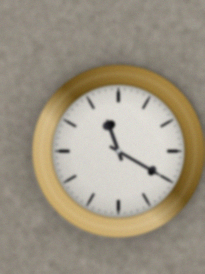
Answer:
**11:20**
